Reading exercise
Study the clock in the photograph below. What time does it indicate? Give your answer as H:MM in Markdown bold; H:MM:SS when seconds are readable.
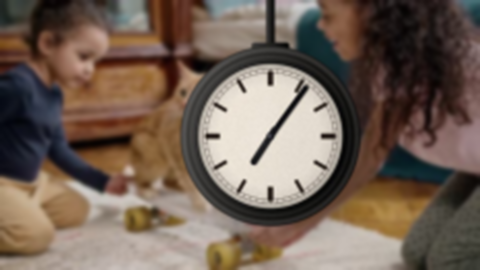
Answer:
**7:06**
